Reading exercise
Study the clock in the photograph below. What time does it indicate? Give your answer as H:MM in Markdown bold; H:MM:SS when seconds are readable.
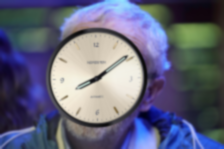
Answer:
**8:09**
